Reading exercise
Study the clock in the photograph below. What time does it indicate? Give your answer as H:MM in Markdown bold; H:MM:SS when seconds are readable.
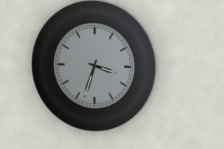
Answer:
**3:33**
